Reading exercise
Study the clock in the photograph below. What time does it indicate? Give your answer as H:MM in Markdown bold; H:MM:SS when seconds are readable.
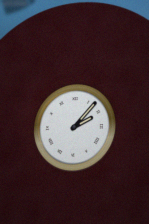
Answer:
**2:07**
